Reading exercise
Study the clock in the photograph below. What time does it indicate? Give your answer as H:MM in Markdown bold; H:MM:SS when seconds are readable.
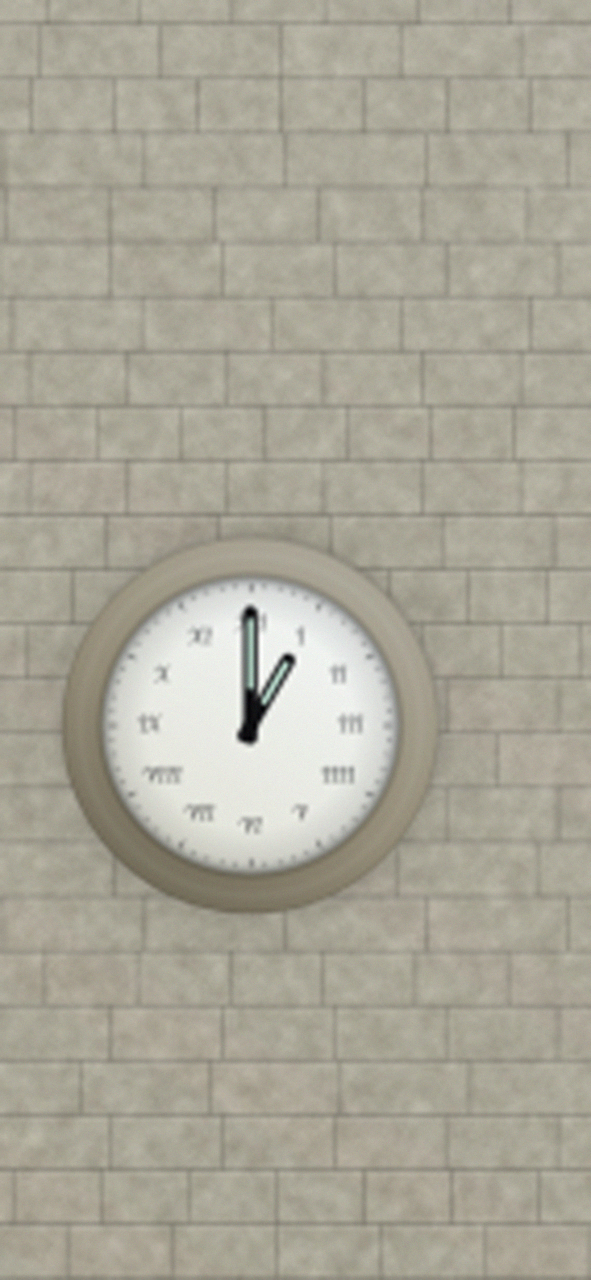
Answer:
**1:00**
